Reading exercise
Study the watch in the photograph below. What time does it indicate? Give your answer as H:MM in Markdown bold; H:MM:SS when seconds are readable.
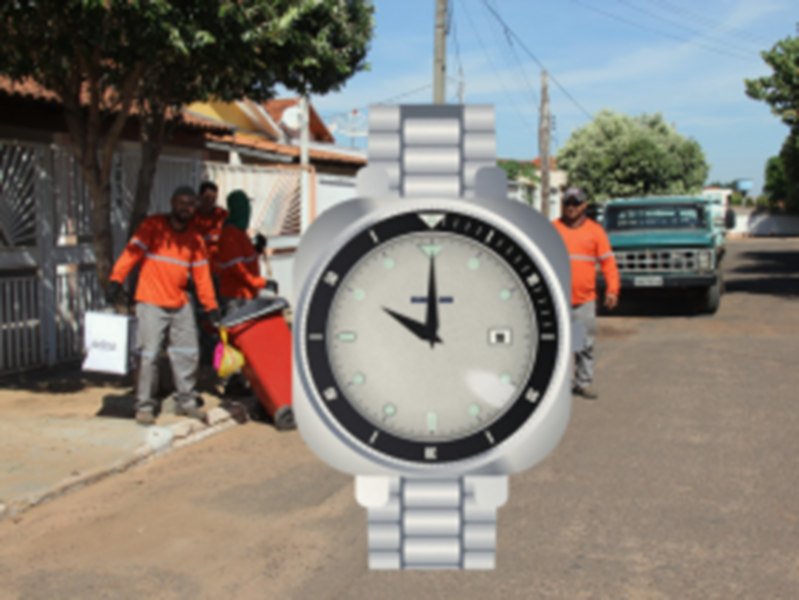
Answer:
**10:00**
